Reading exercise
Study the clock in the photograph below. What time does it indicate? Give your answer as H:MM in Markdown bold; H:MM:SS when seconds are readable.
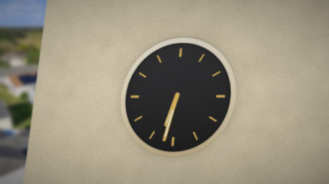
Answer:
**6:32**
